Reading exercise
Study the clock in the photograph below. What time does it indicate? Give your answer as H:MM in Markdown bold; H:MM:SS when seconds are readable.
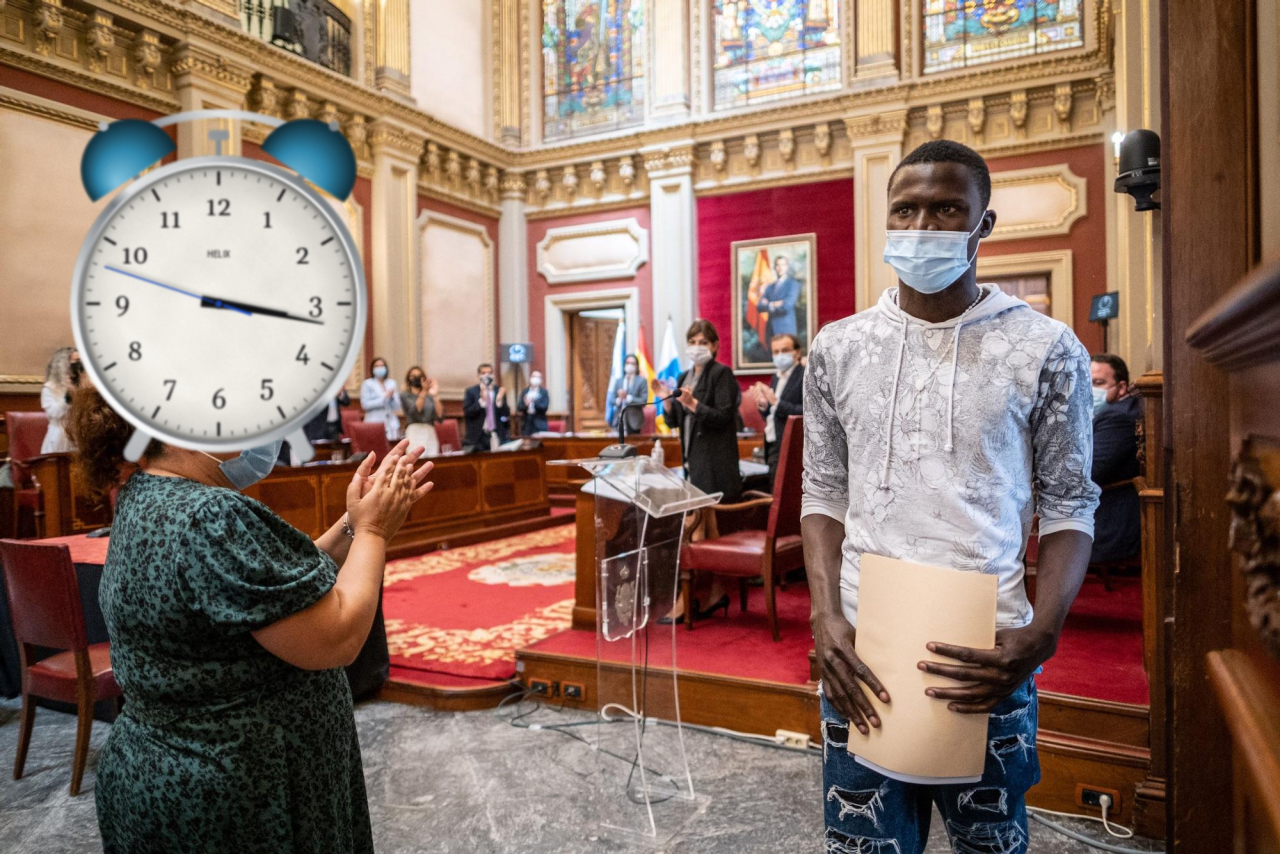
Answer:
**3:16:48**
